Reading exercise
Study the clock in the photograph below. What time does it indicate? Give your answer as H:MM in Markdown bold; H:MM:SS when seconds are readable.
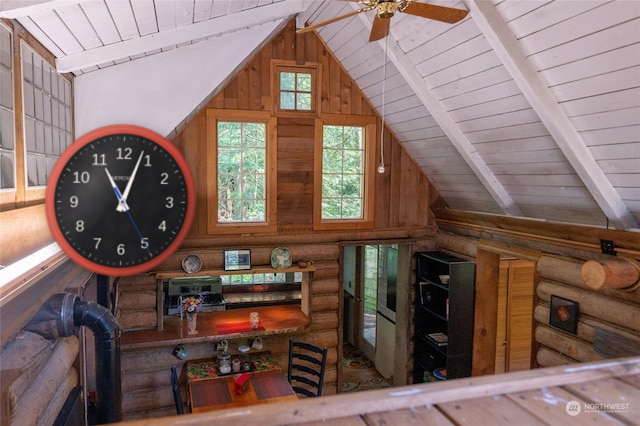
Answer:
**11:03:25**
